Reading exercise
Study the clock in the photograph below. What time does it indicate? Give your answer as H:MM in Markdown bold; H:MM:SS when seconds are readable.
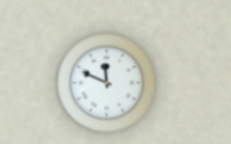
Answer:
**11:49**
